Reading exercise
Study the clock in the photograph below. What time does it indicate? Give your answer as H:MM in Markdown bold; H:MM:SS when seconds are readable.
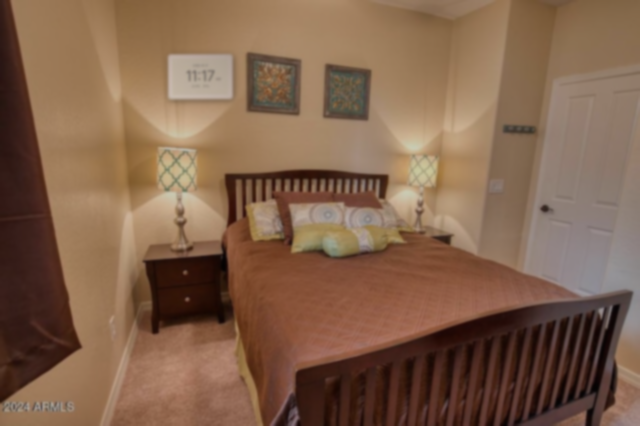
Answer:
**11:17**
